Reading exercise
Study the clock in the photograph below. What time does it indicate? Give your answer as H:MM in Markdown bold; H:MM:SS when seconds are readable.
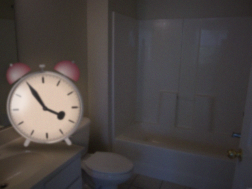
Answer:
**3:55**
